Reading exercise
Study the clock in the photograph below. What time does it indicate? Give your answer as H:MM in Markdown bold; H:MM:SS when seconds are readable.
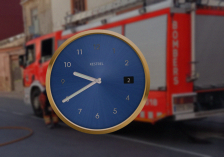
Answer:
**9:40**
